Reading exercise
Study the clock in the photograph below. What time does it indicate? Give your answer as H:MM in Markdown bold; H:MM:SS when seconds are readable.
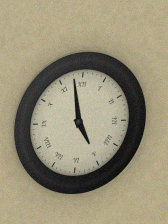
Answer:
**4:58**
